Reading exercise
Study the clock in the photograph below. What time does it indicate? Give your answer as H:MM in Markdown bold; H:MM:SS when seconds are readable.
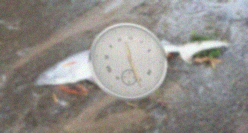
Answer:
**11:26**
